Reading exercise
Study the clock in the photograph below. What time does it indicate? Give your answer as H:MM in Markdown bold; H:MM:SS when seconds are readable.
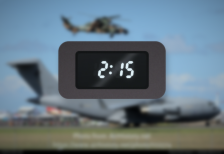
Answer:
**2:15**
